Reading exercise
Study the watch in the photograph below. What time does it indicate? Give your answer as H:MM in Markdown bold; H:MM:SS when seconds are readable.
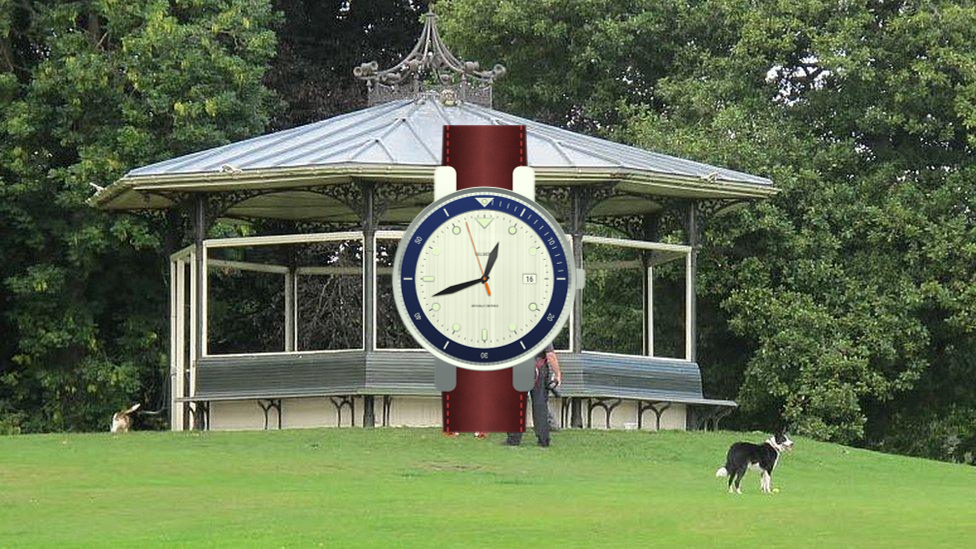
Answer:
**12:41:57**
